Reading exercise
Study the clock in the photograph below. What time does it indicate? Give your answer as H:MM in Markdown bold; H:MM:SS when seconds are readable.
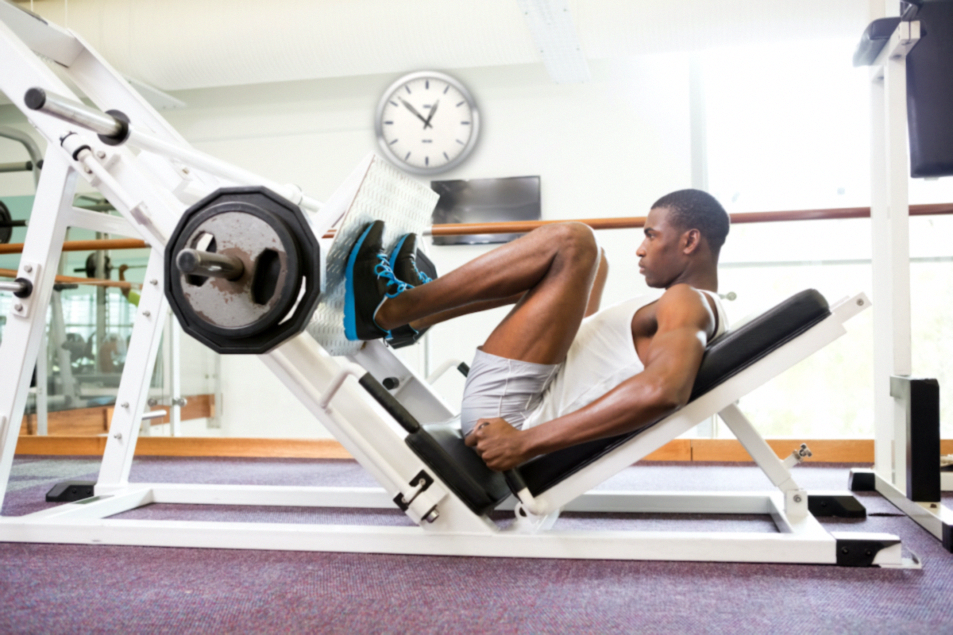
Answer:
**12:52**
